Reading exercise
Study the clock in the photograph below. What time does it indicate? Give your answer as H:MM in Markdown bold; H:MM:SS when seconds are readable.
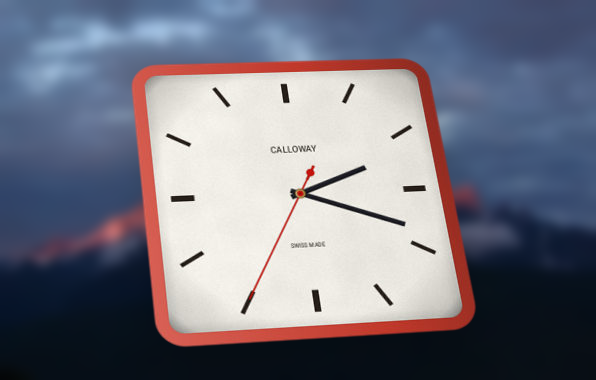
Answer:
**2:18:35**
